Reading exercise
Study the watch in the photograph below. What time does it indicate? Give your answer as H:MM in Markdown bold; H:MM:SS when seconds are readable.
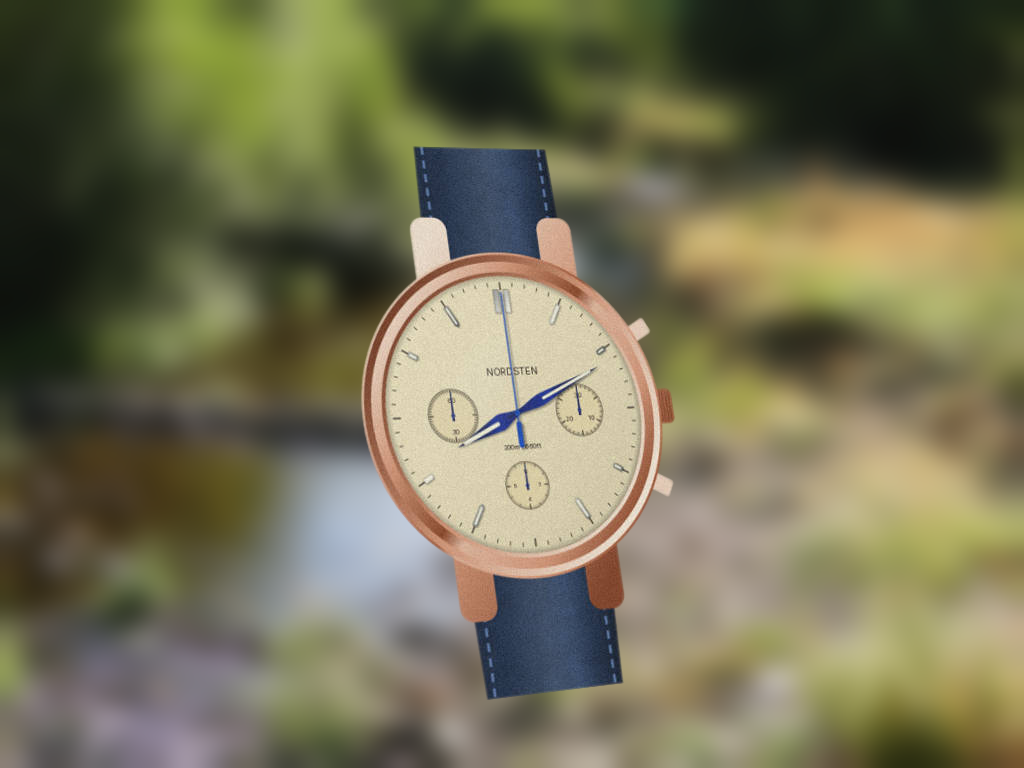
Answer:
**8:11**
